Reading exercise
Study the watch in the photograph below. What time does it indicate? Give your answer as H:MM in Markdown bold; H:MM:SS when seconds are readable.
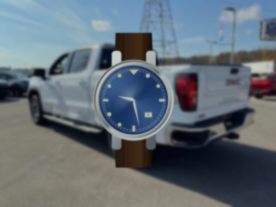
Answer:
**9:28**
